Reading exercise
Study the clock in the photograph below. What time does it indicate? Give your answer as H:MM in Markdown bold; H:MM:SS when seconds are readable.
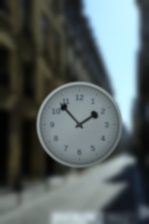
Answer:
**1:53**
